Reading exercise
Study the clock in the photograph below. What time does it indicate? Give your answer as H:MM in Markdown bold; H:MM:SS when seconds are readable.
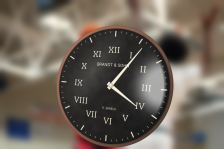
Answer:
**4:06**
